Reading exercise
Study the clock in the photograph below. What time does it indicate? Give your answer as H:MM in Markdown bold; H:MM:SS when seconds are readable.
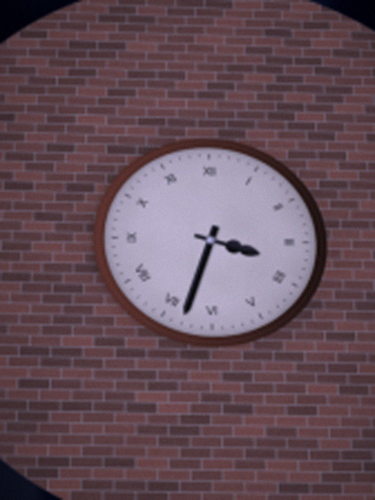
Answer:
**3:33**
